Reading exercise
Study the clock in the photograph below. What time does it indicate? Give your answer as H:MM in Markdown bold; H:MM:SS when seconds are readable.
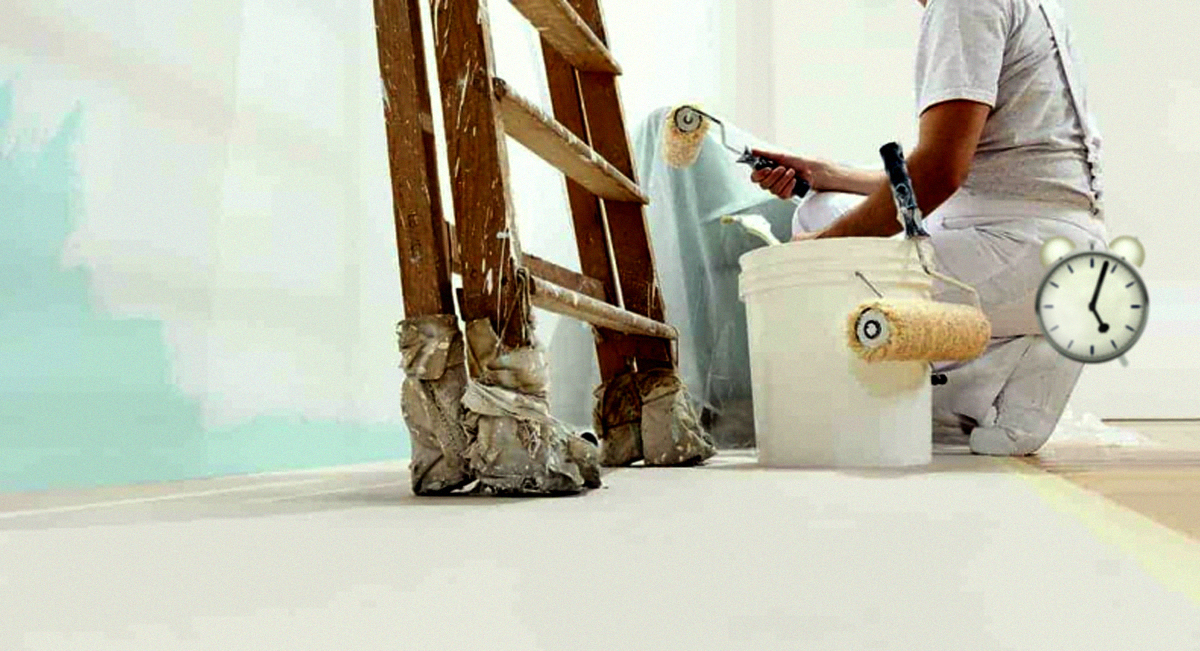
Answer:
**5:03**
